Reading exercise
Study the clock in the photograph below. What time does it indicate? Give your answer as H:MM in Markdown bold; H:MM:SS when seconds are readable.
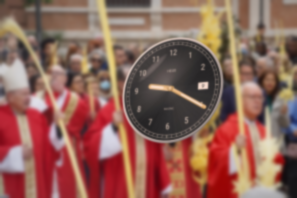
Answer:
**9:20**
